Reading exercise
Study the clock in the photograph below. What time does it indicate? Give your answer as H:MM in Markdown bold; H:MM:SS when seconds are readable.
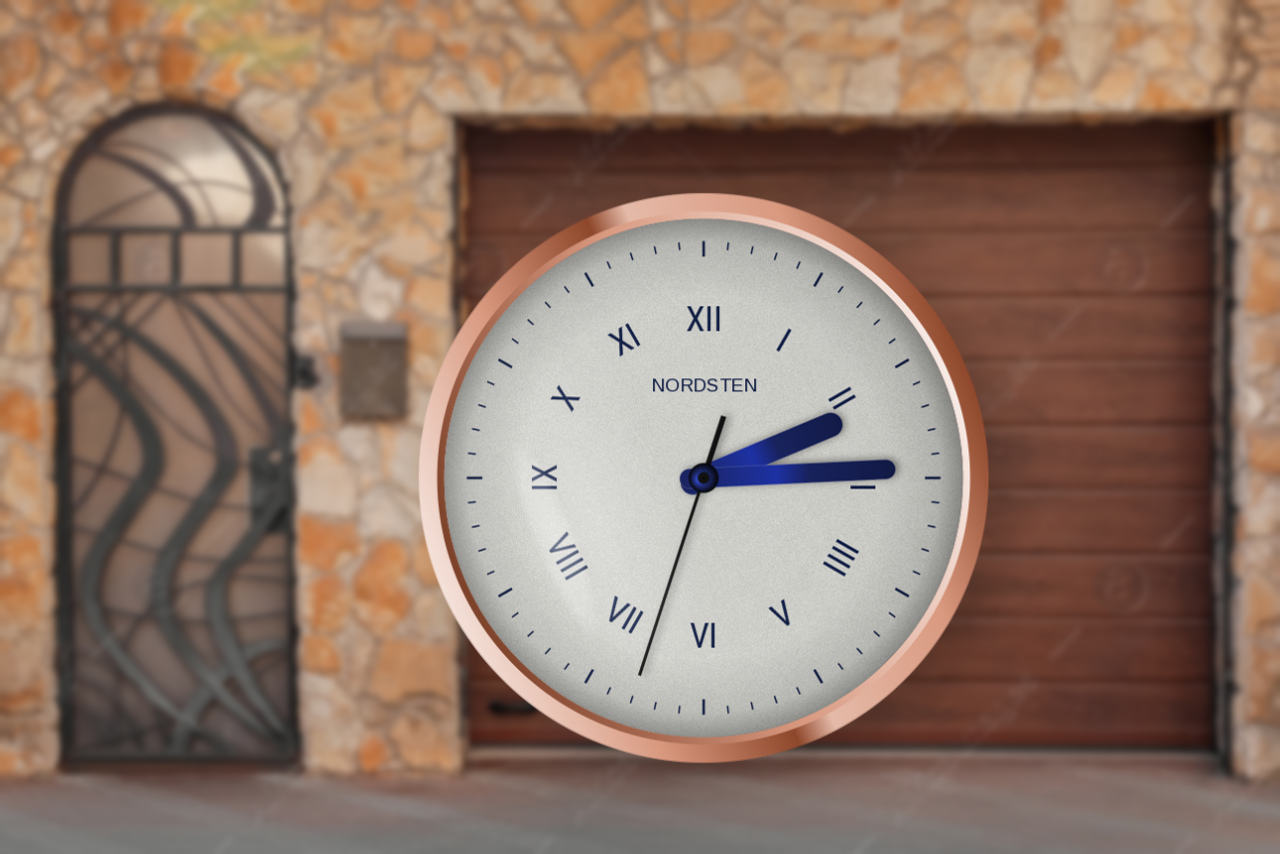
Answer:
**2:14:33**
